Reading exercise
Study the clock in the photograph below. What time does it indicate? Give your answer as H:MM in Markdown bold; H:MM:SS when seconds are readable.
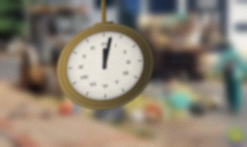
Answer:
**12:02**
